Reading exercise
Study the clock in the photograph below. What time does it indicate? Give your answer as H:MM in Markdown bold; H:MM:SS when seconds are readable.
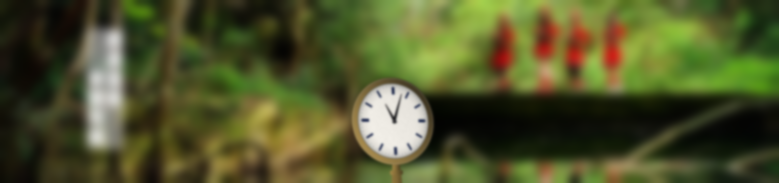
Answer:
**11:03**
